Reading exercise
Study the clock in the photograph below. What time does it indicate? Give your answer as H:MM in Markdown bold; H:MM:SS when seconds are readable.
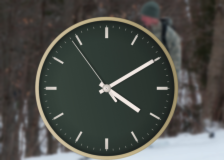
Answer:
**4:09:54**
